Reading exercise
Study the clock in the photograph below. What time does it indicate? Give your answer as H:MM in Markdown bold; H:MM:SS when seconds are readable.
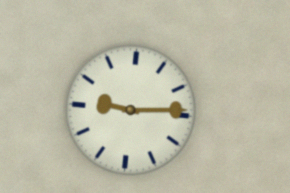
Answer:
**9:14**
